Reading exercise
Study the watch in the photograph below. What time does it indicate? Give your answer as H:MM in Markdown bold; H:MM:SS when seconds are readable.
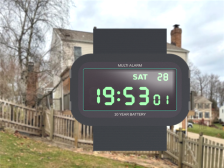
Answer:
**19:53:01**
